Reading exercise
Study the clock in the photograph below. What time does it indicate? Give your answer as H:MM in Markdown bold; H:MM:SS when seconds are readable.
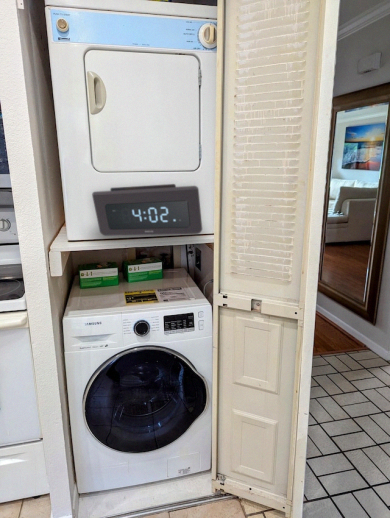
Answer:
**4:02**
